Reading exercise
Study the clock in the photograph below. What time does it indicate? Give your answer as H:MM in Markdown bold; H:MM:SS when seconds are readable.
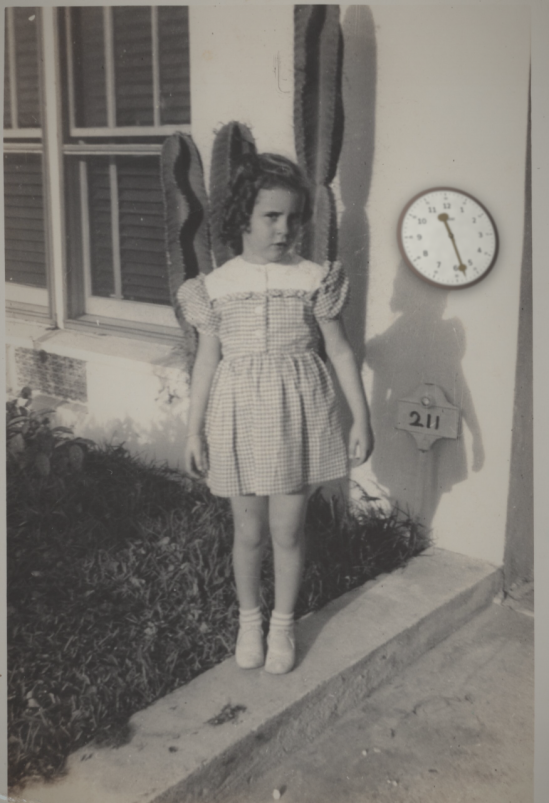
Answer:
**11:28**
